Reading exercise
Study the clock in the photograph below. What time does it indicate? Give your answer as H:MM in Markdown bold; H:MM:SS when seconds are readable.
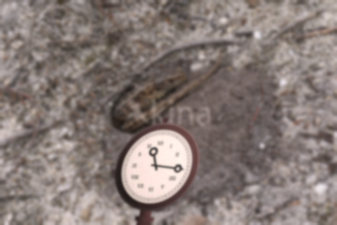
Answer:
**11:16**
